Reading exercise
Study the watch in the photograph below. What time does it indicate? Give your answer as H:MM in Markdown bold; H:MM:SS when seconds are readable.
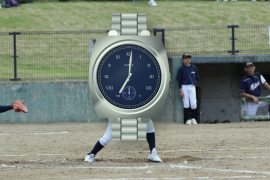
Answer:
**7:01**
